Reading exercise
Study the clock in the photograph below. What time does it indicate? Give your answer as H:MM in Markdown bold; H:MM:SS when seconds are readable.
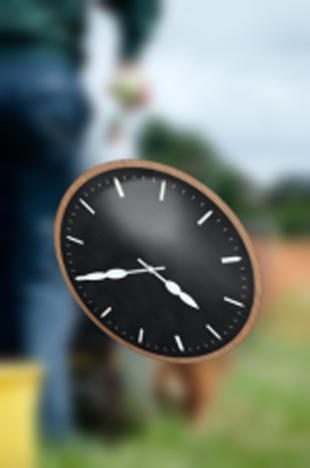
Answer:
**4:45**
